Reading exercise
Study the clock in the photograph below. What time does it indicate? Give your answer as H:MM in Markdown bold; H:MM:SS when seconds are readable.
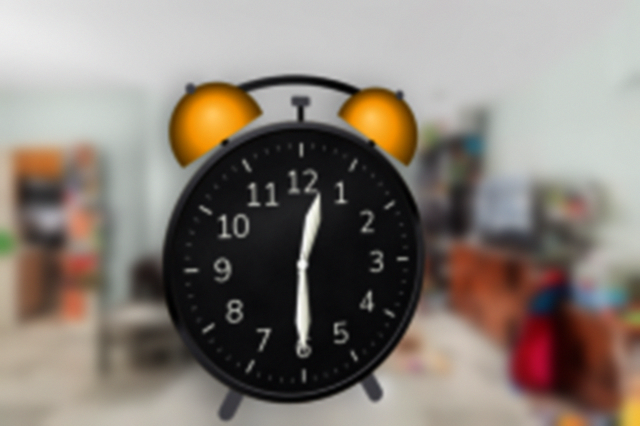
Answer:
**12:30**
